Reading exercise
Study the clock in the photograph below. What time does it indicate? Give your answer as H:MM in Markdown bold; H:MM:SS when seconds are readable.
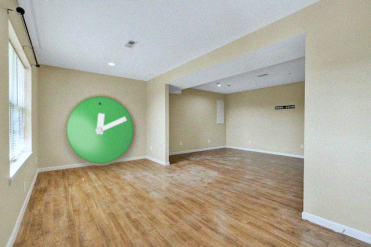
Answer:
**12:11**
